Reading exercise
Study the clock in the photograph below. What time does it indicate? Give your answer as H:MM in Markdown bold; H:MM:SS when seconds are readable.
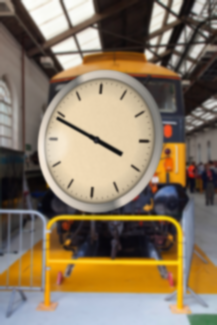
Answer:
**3:49**
